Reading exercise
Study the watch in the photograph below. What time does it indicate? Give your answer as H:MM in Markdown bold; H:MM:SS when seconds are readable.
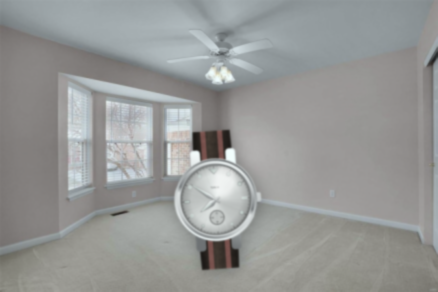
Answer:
**7:51**
